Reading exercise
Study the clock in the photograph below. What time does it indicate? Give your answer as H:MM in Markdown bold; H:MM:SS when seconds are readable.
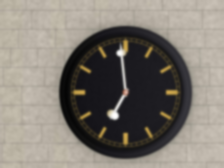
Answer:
**6:59**
